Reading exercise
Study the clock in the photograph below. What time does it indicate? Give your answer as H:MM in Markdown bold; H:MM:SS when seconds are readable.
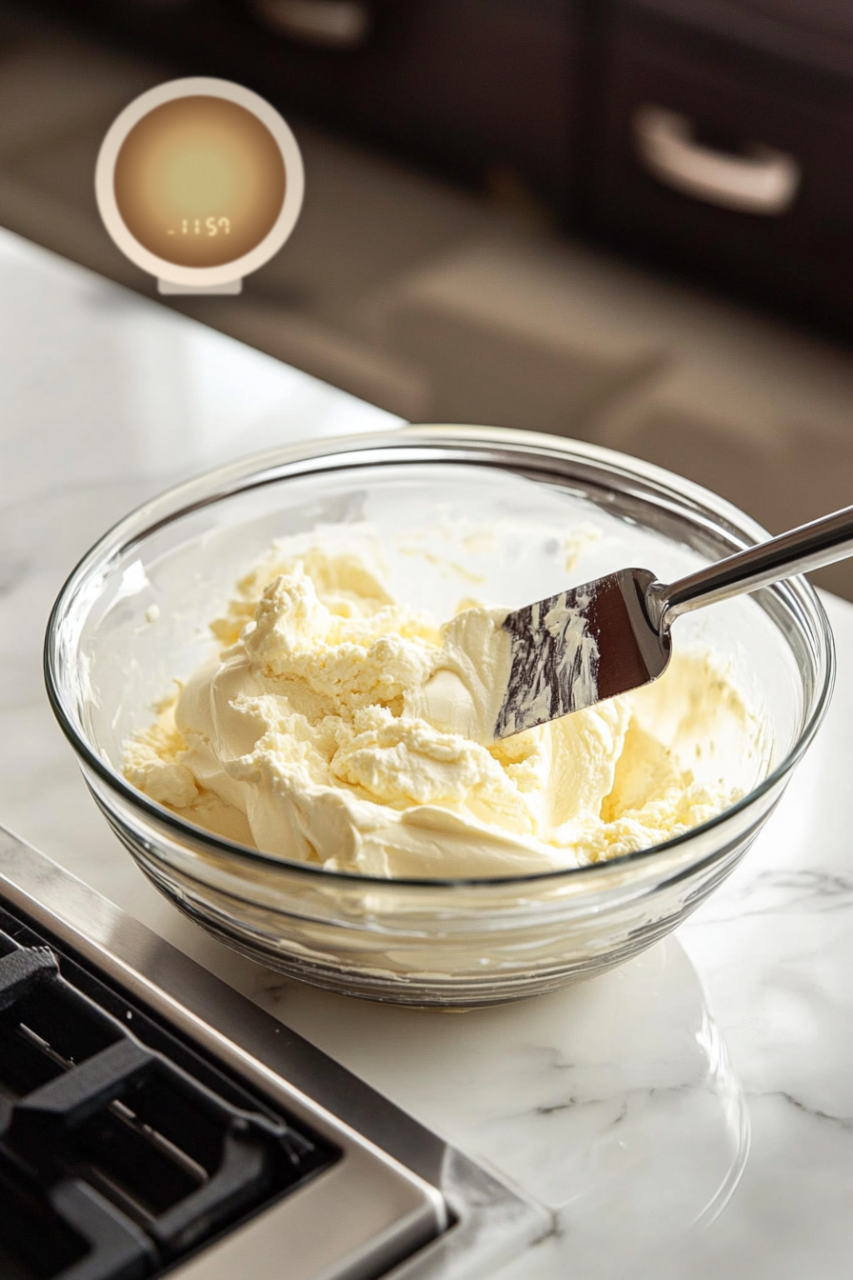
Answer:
**11:57**
